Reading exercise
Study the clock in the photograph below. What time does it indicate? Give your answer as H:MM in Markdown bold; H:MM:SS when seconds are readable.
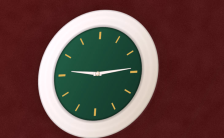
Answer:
**9:14**
